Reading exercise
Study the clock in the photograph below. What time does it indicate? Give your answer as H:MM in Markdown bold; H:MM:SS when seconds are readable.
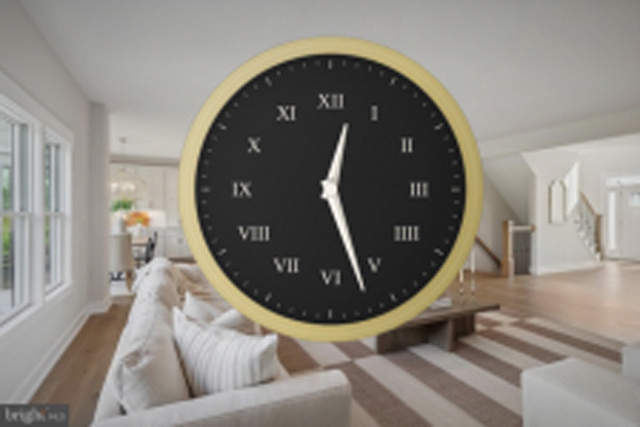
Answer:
**12:27**
